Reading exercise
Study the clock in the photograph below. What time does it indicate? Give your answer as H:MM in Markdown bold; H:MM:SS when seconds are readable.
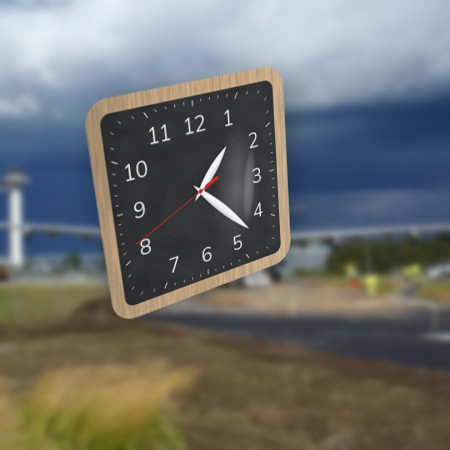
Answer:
**1:22:41**
